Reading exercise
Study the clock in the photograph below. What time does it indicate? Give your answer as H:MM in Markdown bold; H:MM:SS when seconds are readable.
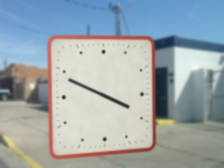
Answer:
**3:49**
